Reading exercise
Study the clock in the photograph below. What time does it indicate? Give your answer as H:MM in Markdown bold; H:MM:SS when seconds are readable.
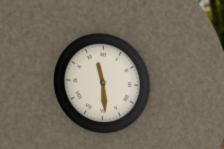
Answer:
**11:29**
